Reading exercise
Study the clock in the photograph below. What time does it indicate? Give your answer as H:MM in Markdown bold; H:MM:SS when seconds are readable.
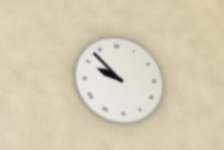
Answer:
**9:53**
